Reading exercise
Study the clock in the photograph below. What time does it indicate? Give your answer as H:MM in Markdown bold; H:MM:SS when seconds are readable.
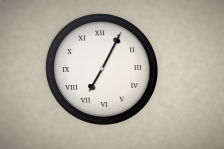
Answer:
**7:05**
